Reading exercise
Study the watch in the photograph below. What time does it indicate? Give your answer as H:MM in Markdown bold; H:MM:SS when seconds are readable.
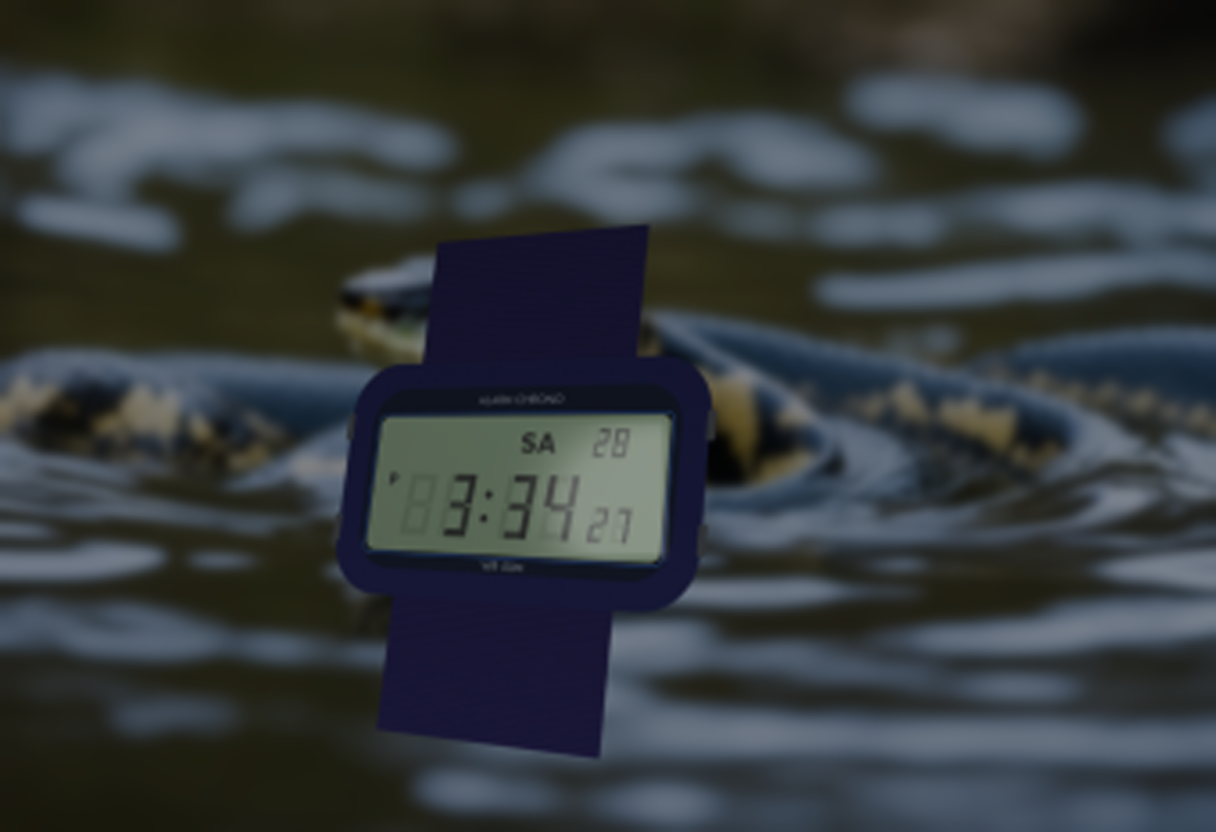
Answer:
**3:34:27**
